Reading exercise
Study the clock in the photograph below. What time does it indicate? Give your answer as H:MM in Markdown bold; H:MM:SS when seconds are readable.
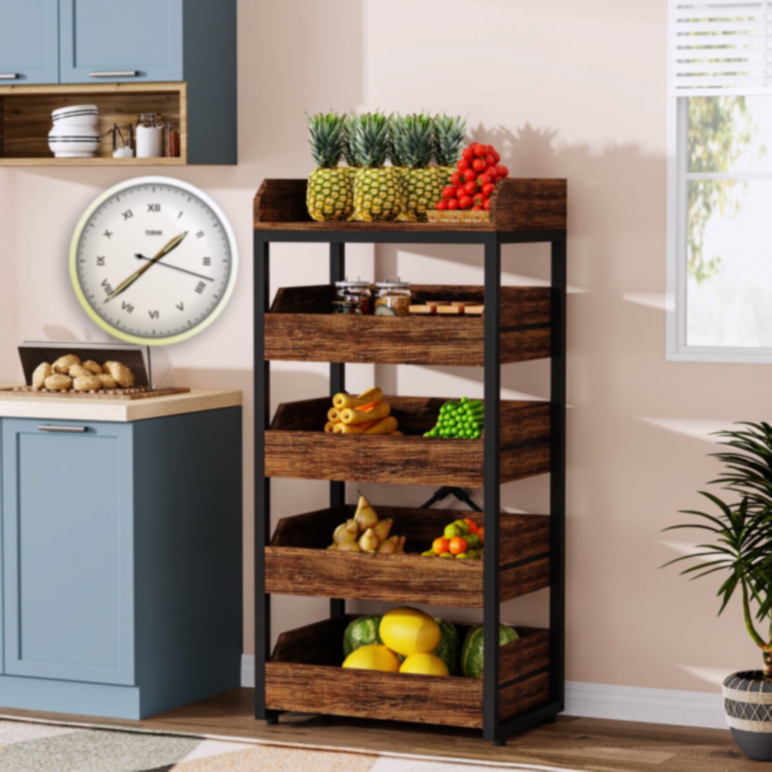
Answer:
**1:38:18**
